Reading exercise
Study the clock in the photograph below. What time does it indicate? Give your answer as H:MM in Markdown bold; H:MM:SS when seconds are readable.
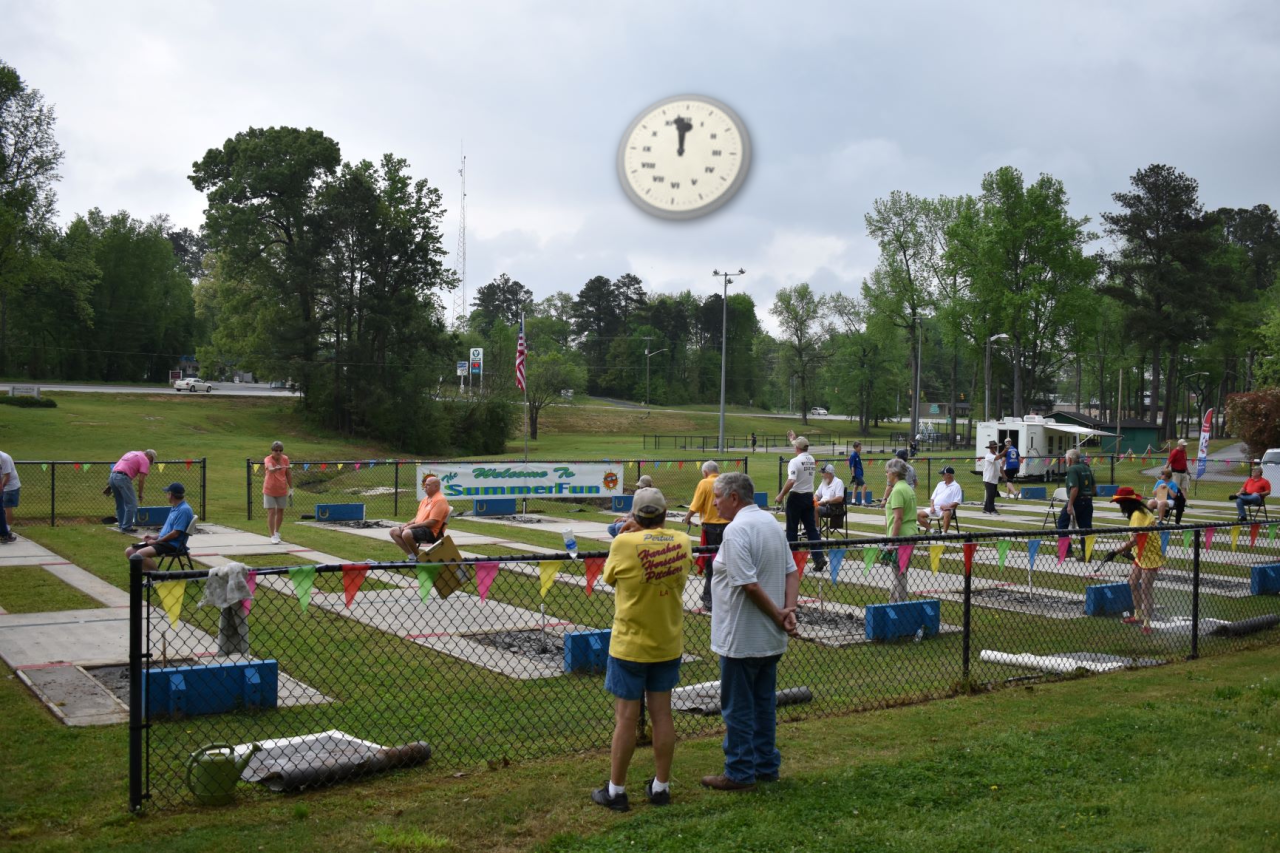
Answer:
**11:58**
